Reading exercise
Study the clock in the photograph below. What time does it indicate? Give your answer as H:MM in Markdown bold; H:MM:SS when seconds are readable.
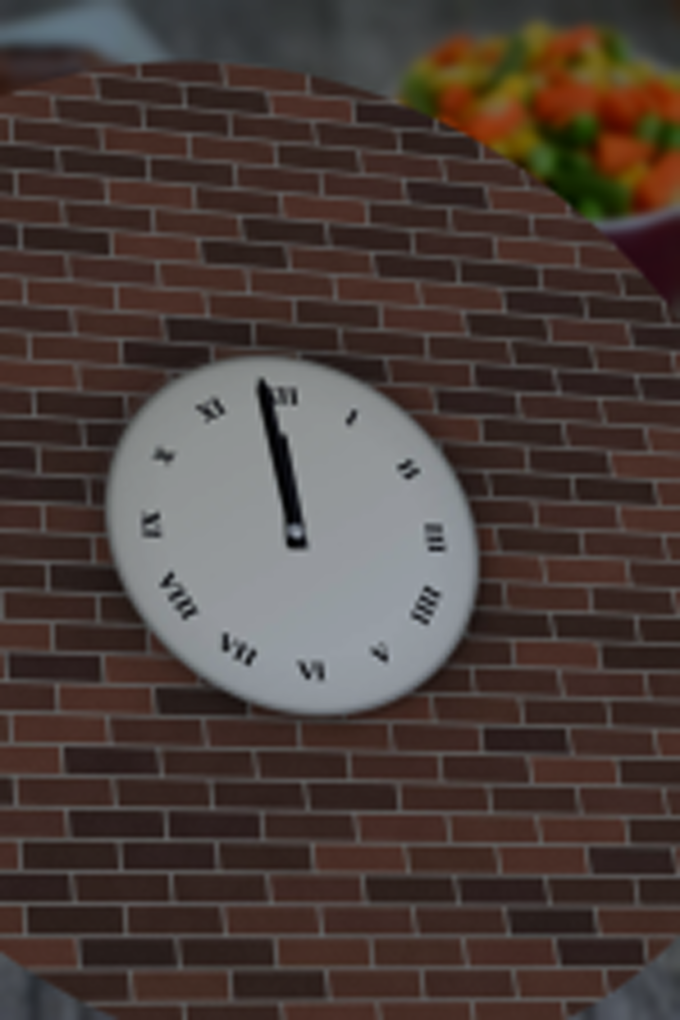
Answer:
**11:59**
